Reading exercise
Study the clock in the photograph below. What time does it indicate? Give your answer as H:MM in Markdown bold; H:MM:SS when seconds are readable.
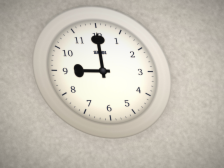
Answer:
**9:00**
